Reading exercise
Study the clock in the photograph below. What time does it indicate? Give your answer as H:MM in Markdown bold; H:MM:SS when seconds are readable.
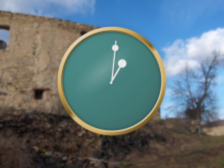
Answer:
**1:01**
